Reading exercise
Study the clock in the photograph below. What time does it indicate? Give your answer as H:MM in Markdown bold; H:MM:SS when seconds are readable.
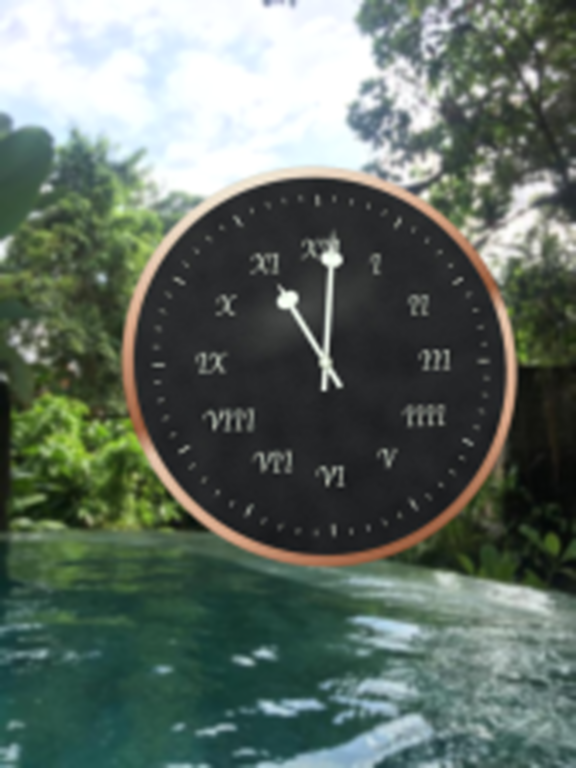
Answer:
**11:01**
